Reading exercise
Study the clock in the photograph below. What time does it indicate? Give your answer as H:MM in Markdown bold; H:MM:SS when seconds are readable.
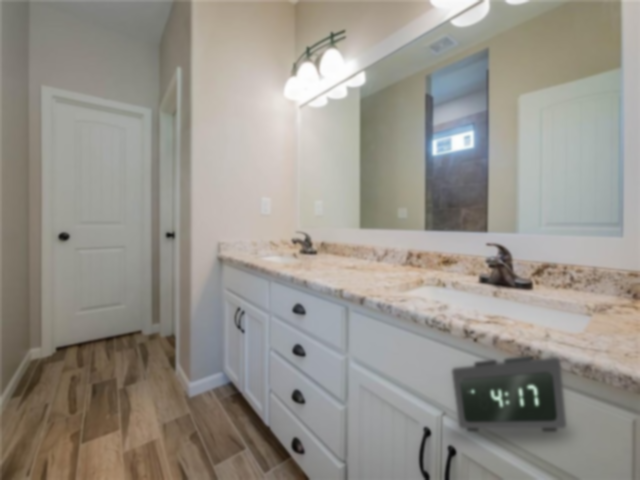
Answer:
**4:17**
